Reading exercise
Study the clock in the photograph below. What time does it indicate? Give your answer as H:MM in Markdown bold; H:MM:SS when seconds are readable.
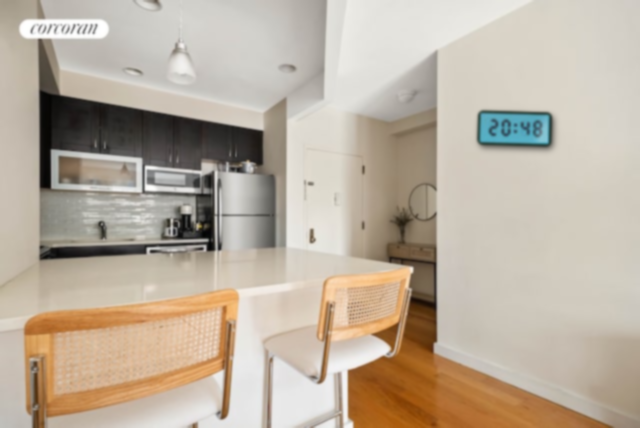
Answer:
**20:48**
